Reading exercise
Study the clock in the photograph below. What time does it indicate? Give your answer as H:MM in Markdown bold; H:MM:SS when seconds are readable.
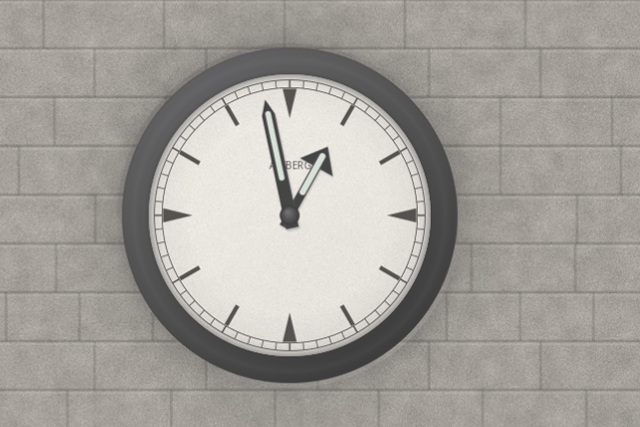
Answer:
**12:58**
